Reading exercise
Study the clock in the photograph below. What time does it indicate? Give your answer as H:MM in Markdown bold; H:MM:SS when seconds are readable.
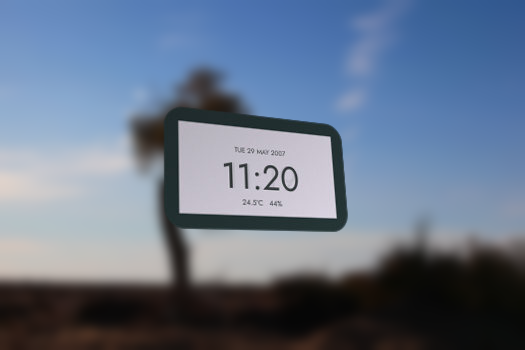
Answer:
**11:20**
